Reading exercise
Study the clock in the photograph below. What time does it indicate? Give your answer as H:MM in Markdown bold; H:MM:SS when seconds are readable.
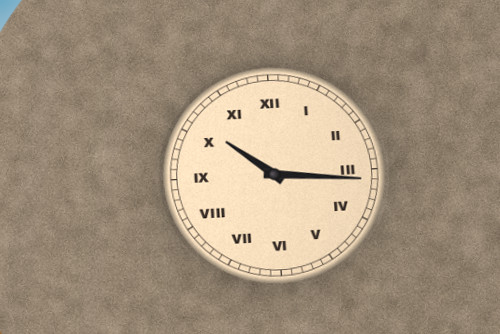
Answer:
**10:16**
